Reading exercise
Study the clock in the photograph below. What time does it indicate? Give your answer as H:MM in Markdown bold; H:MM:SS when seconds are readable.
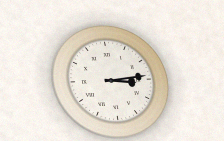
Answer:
**3:14**
